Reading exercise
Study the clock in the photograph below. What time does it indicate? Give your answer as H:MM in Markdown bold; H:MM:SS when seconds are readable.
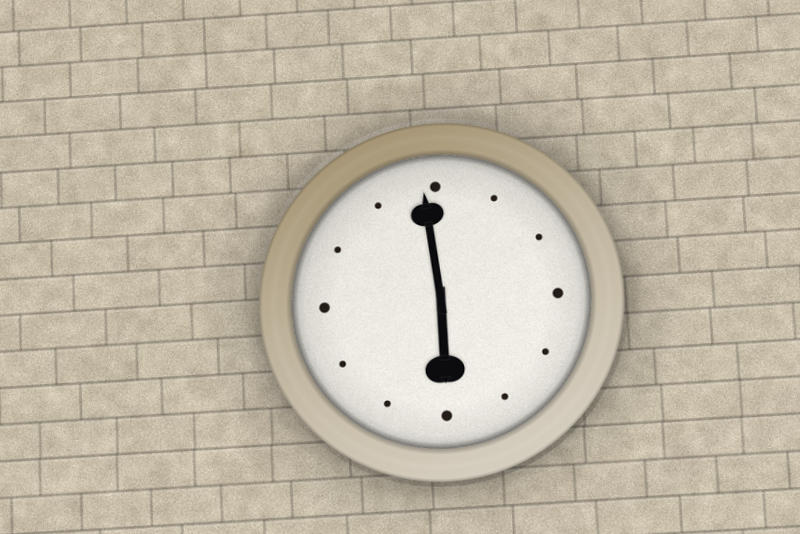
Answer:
**5:59**
